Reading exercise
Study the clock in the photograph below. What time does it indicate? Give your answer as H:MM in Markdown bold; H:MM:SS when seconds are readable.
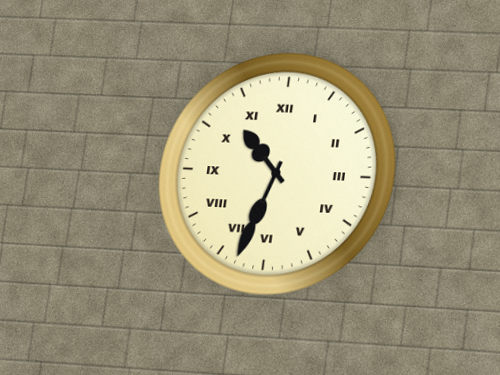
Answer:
**10:33**
